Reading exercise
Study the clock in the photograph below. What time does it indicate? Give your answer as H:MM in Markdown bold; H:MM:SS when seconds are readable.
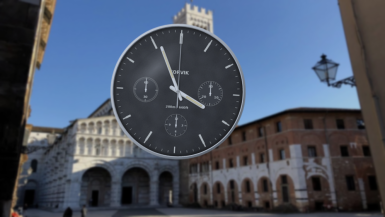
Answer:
**3:56**
